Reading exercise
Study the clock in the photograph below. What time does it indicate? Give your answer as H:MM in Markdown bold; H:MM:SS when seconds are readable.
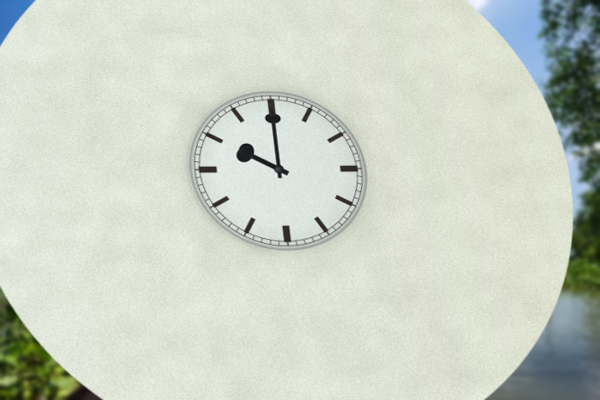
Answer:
**10:00**
